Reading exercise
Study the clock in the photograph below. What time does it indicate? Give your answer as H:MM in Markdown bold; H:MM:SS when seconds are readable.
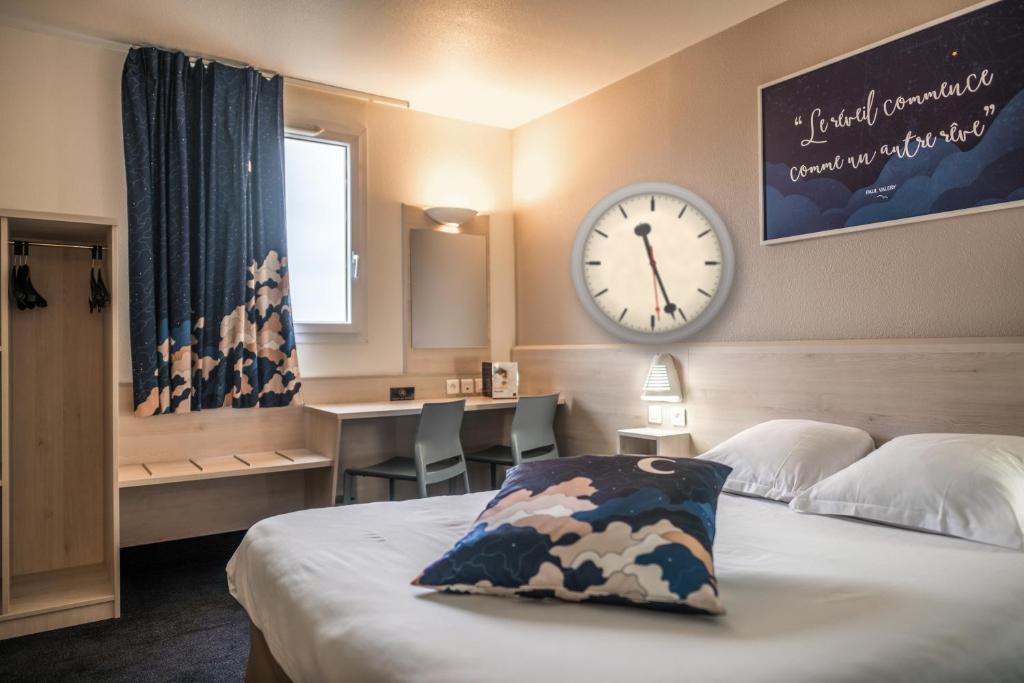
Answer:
**11:26:29**
